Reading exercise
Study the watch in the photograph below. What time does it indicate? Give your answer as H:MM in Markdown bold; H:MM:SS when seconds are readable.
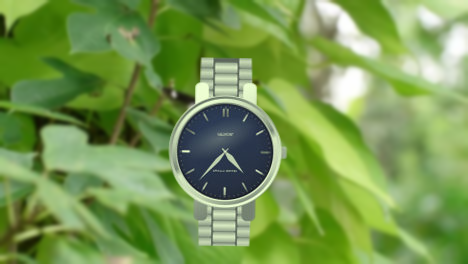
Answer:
**4:37**
